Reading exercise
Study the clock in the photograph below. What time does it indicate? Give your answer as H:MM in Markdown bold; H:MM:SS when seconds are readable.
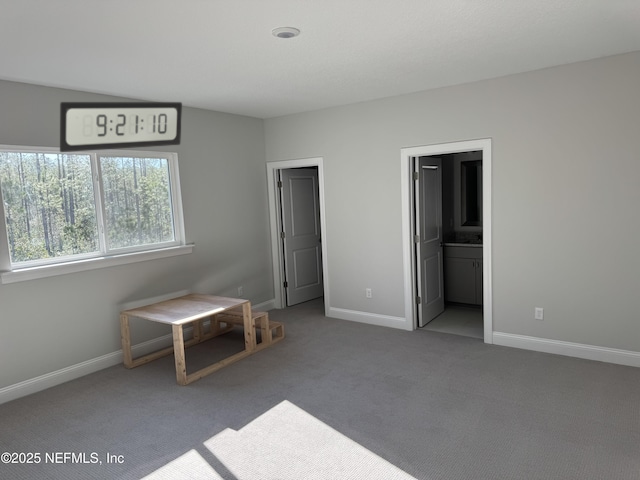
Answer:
**9:21:10**
